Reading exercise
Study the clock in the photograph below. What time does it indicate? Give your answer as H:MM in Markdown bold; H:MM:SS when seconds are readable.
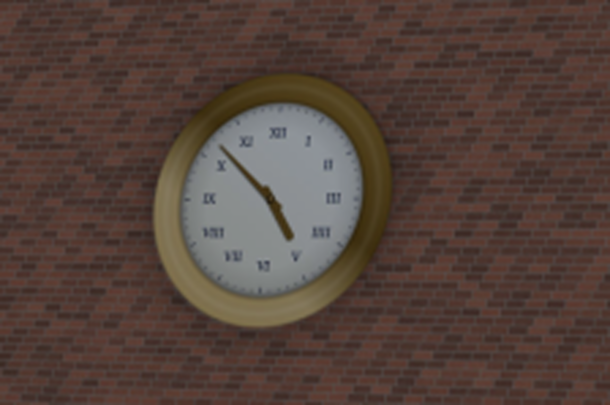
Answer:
**4:52**
